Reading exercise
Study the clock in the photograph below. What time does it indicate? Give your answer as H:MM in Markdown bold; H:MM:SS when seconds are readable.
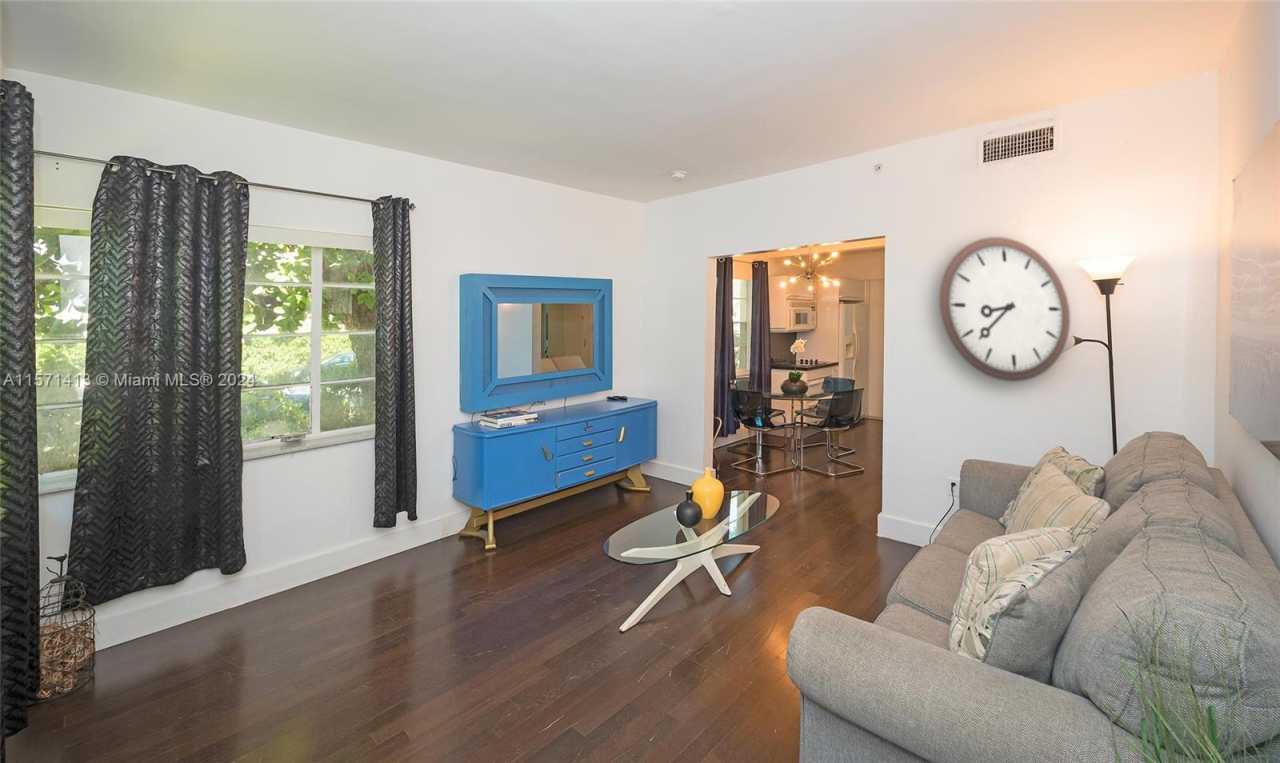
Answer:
**8:38**
